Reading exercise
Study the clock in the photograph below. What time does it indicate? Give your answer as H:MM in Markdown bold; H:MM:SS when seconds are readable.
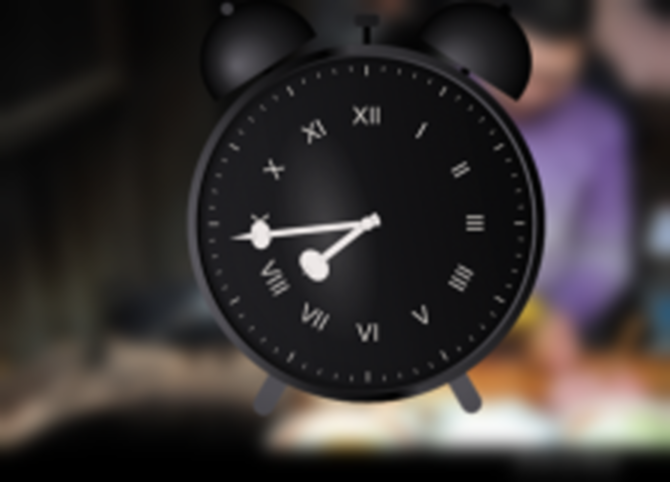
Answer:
**7:44**
